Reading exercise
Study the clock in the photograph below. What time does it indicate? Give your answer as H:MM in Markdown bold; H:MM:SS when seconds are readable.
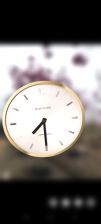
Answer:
**7:30**
